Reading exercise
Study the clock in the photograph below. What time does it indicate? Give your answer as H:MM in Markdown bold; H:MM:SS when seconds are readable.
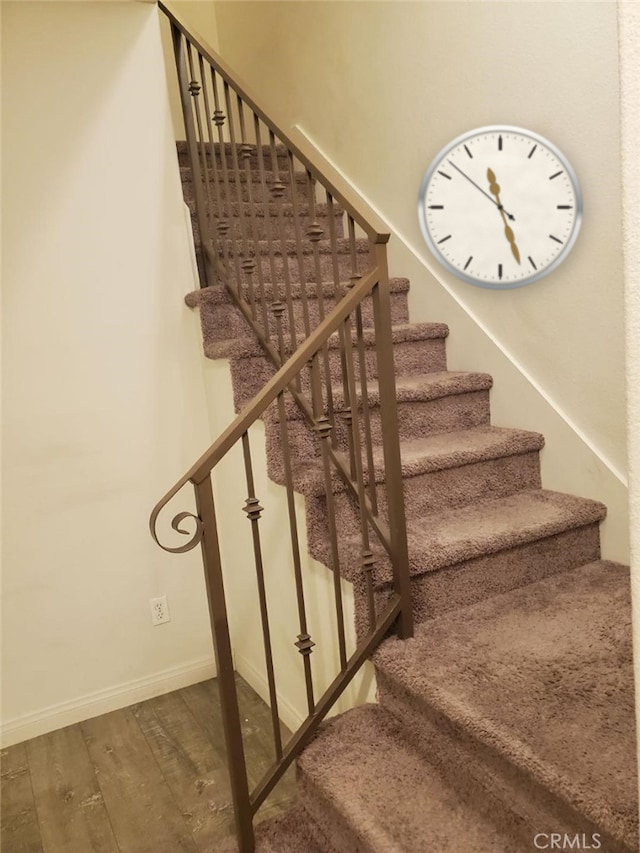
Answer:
**11:26:52**
